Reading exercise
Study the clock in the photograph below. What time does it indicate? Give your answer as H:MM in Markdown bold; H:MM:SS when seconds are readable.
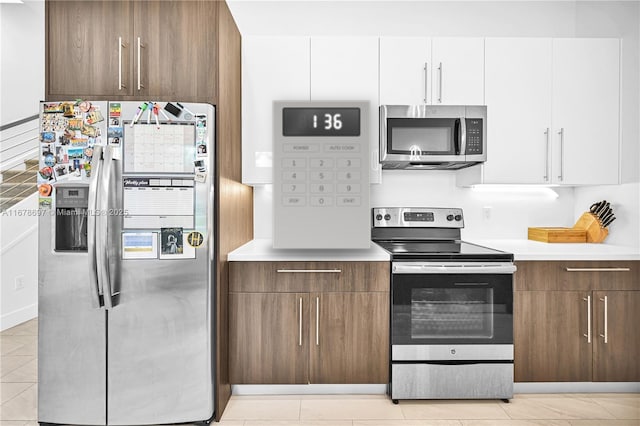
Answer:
**1:36**
